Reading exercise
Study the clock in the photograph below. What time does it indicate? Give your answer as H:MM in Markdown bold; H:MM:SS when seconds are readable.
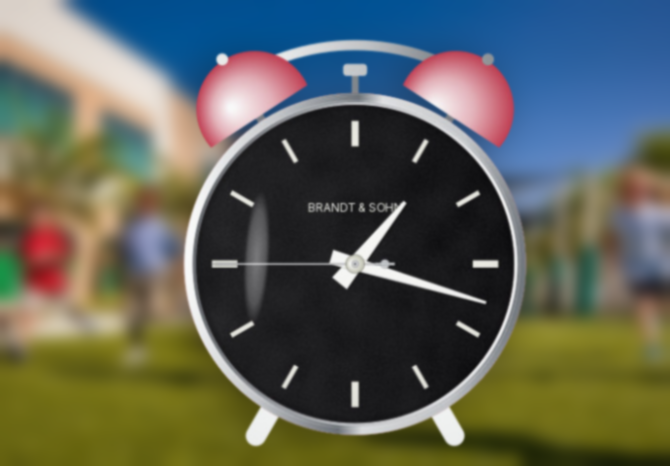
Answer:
**1:17:45**
